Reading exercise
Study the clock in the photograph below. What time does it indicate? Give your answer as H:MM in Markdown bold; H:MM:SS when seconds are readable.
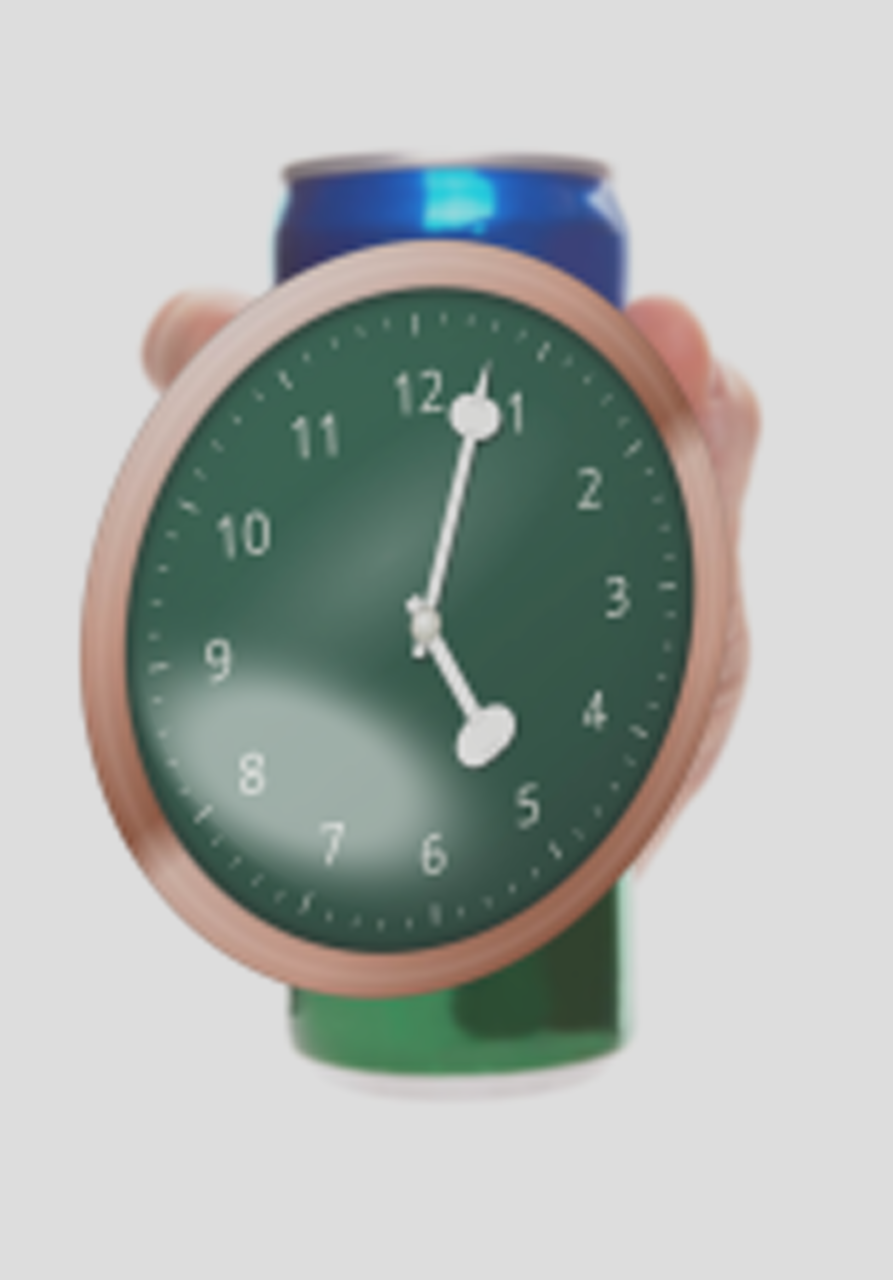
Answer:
**5:03**
